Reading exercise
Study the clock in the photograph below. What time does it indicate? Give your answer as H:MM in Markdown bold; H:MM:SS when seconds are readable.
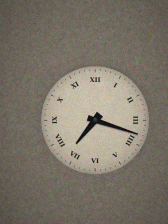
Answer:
**7:18**
